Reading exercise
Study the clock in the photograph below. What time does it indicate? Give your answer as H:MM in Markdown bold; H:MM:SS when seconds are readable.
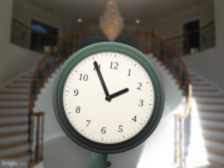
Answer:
**1:55**
